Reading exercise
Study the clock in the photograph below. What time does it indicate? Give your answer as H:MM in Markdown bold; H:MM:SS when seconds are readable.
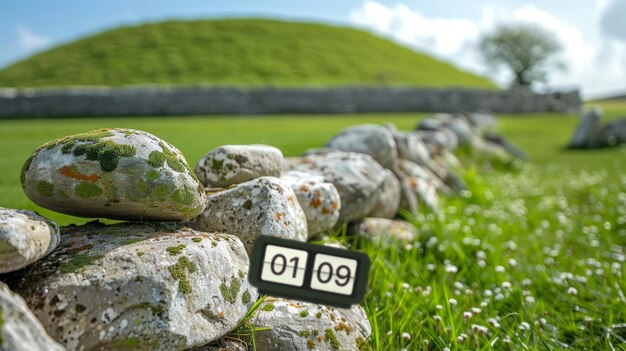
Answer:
**1:09**
